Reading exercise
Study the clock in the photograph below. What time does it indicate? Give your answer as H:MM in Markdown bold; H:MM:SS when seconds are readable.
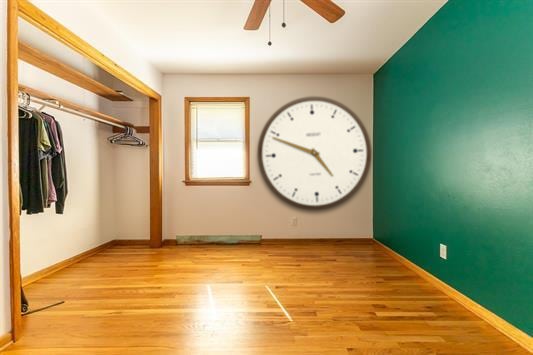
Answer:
**4:49**
